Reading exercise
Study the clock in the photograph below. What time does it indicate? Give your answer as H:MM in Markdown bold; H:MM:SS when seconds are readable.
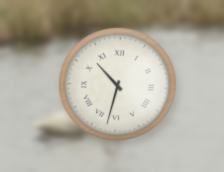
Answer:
**10:32**
